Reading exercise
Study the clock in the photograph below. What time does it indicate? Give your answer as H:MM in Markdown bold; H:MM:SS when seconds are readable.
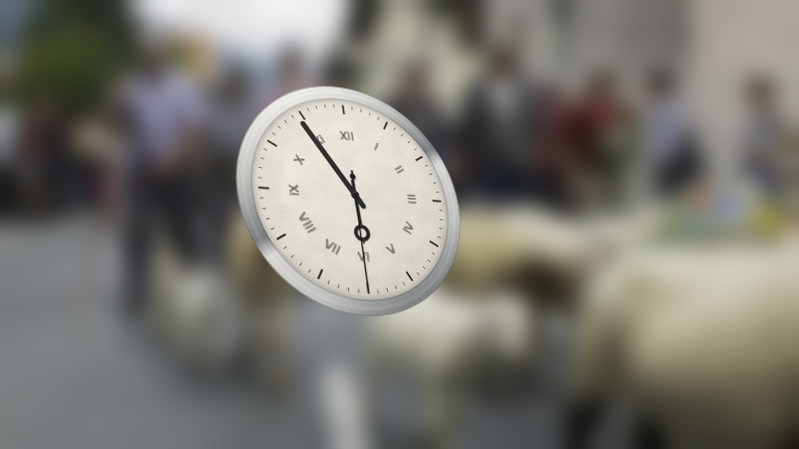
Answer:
**5:54:30**
